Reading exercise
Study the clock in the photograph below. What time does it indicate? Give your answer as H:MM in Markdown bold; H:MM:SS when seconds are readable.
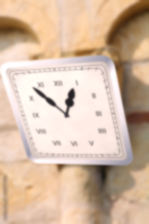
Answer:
**12:53**
